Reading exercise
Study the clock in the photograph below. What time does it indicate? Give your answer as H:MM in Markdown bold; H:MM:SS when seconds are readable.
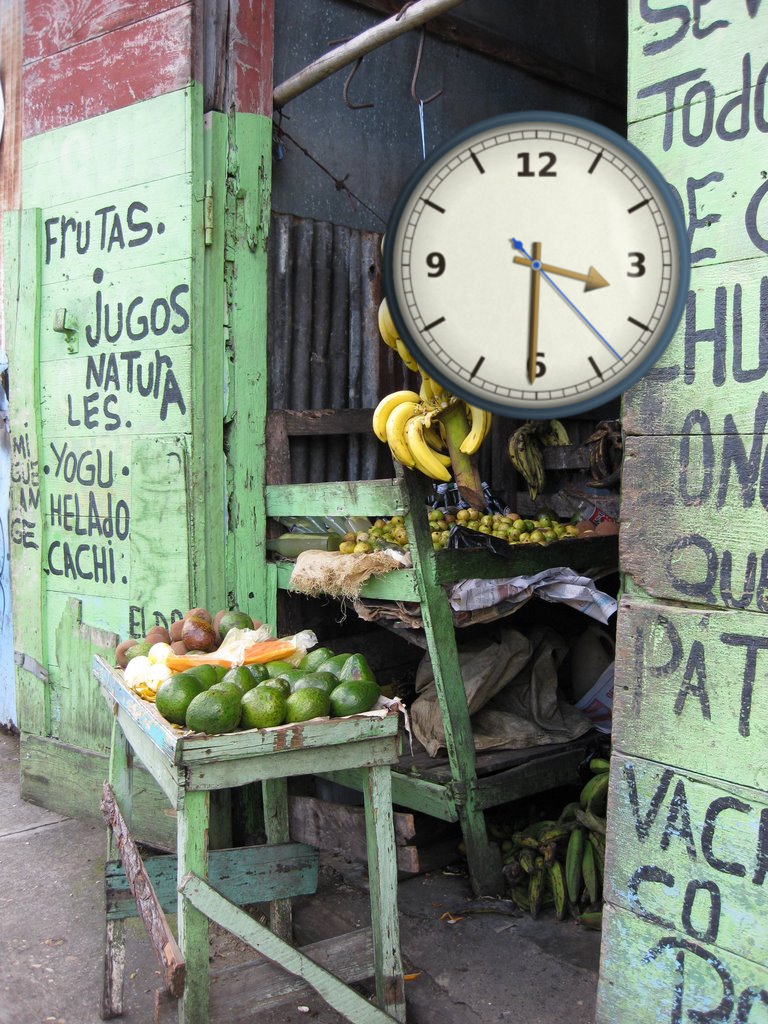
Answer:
**3:30:23**
